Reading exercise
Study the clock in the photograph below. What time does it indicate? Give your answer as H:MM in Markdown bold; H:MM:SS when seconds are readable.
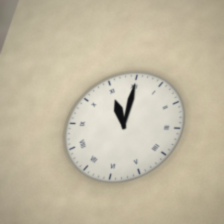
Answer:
**11:00**
